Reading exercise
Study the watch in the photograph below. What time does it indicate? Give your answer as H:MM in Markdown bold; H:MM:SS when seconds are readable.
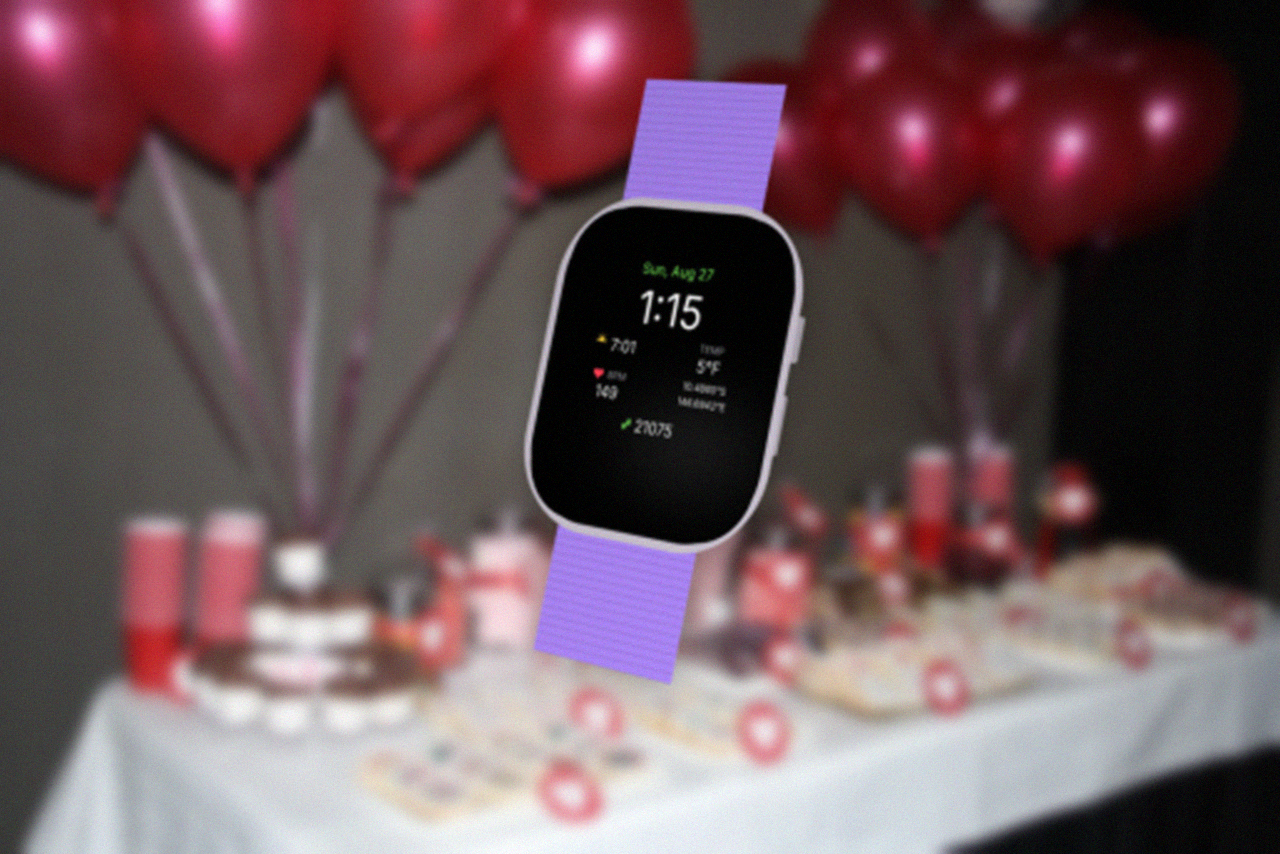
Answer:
**1:15**
